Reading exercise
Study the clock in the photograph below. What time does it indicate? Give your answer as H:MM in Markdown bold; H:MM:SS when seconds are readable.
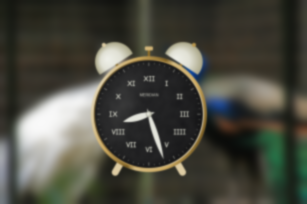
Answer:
**8:27**
